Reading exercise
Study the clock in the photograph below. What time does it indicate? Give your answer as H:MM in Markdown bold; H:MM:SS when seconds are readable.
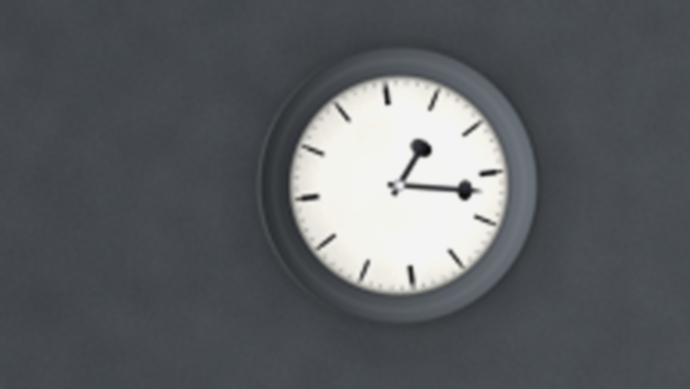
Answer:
**1:17**
